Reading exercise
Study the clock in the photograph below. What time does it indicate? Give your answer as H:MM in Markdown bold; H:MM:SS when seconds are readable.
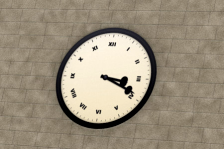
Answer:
**3:19**
